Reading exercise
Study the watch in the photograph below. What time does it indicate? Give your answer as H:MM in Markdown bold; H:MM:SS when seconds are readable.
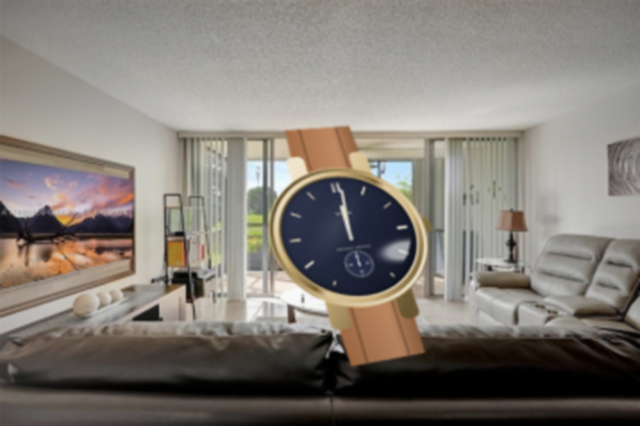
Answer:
**12:01**
